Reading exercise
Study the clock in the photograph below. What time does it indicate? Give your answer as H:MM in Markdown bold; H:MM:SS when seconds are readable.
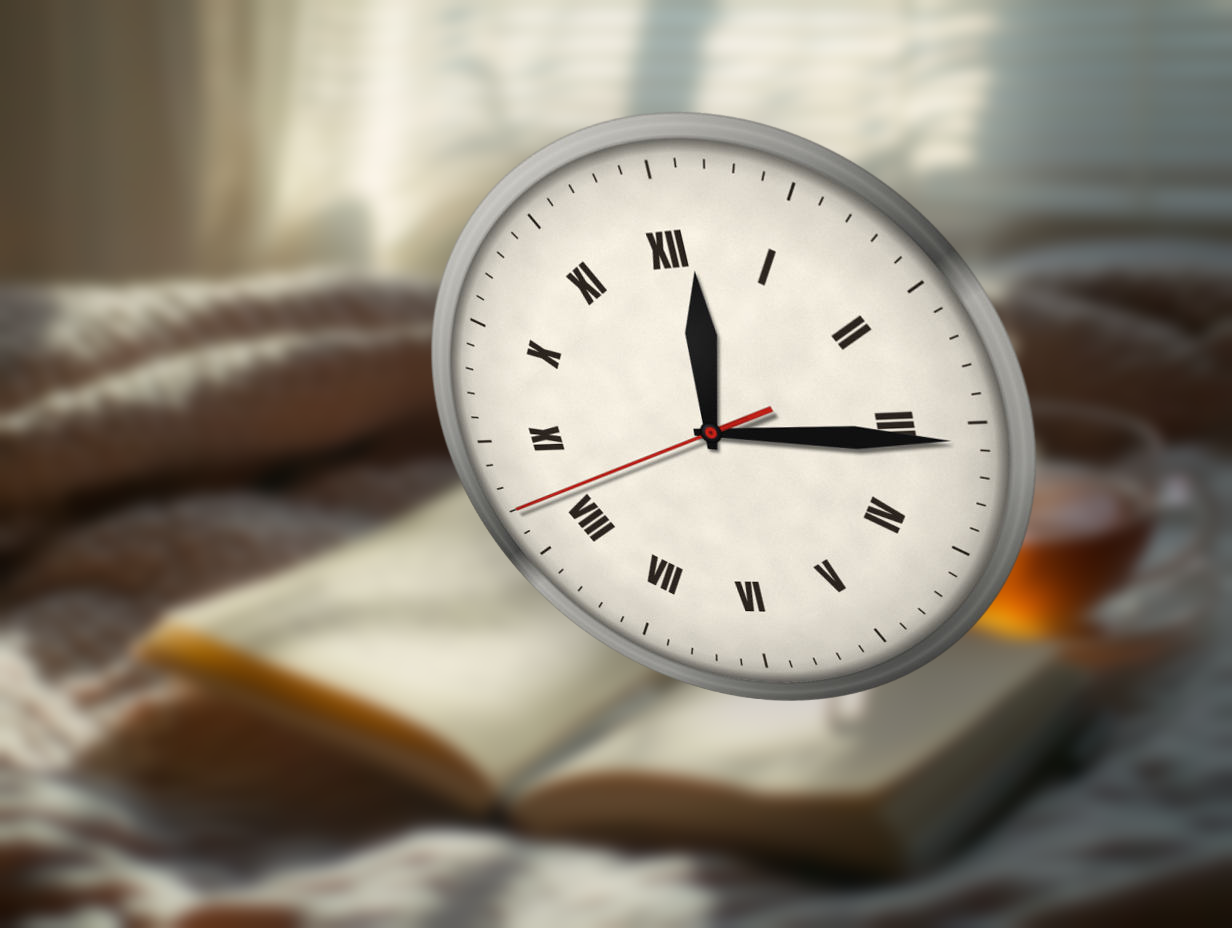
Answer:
**12:15:42**
